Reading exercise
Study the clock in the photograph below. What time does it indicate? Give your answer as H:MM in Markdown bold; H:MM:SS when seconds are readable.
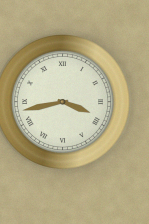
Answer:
**3:43**
